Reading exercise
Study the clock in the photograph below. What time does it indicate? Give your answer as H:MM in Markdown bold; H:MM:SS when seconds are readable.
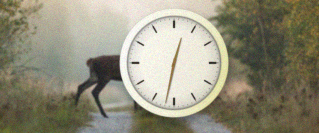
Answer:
**12:32**
